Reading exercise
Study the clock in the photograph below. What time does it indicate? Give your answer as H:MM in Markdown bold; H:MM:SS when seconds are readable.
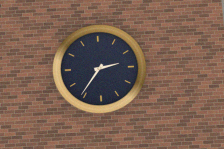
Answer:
**2:36**
